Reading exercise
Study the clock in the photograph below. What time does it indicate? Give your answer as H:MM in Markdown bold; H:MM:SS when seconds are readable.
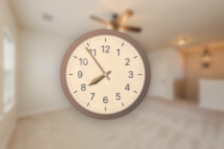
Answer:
**7:54**
